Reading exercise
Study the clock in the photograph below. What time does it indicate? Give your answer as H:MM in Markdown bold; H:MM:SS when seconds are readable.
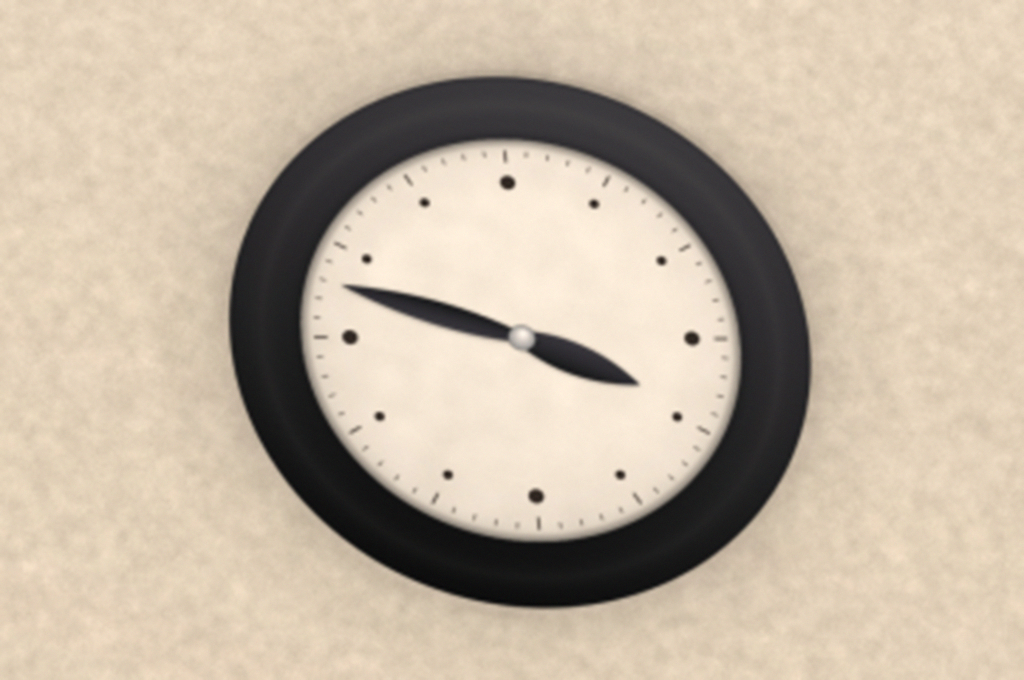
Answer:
**3:48**
